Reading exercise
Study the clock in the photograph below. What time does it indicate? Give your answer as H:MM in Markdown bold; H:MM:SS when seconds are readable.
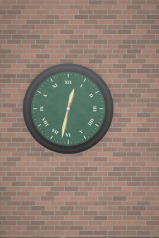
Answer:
**12:32**
